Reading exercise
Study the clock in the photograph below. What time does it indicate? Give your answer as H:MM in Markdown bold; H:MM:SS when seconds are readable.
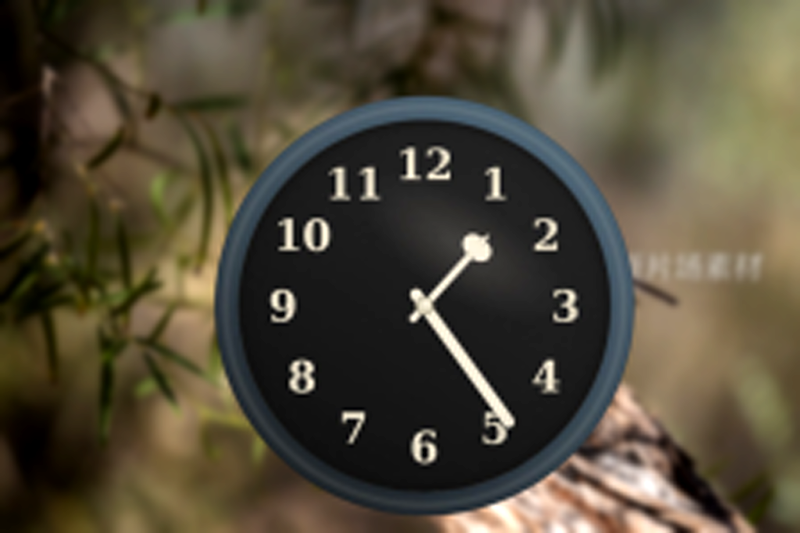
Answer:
**1:24**
